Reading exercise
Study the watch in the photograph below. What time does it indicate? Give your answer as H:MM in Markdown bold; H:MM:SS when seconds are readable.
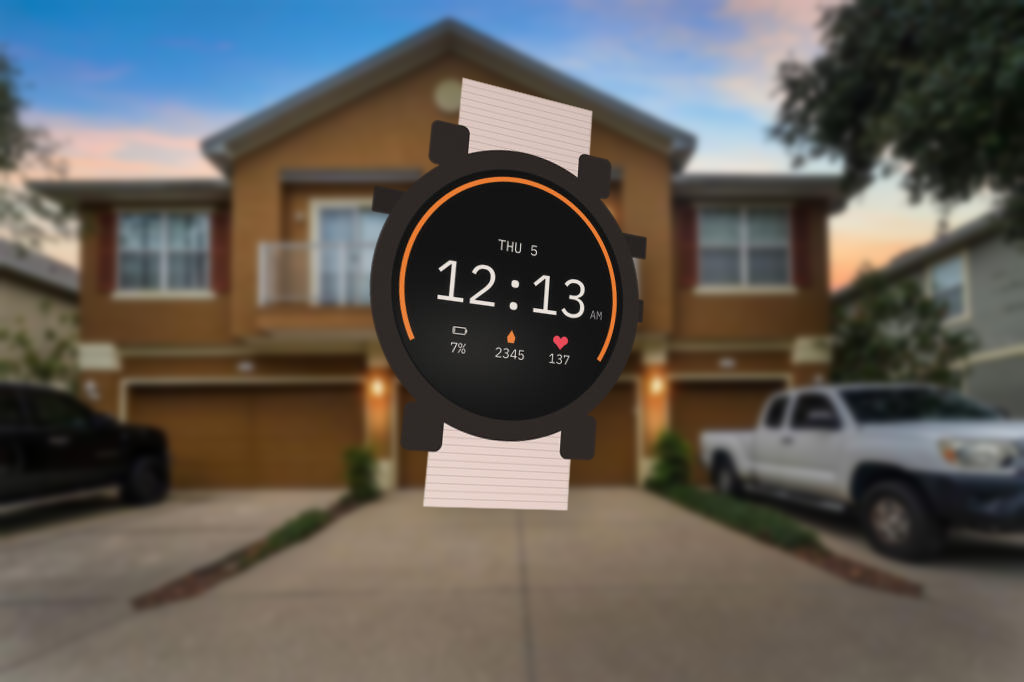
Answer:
**12:13**
